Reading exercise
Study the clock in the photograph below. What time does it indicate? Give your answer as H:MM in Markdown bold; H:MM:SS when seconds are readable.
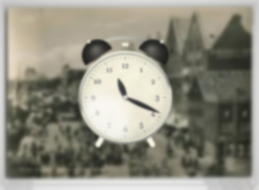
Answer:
**11:19**
